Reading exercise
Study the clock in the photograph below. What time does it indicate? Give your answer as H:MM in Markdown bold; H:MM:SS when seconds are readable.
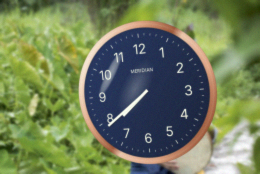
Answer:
**7:39**
